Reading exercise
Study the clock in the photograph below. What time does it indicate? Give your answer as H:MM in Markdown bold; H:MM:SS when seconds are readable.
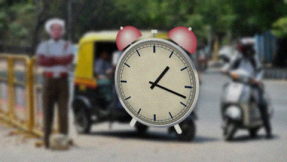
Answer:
**1:18**
